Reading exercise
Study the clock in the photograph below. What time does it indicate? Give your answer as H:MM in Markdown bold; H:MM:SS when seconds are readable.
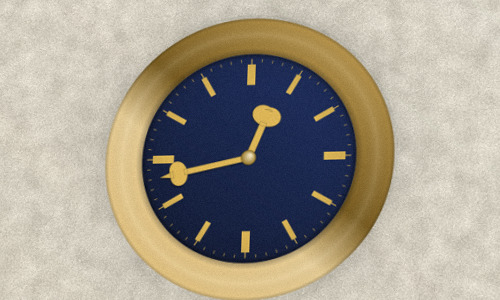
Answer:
**12:43**
